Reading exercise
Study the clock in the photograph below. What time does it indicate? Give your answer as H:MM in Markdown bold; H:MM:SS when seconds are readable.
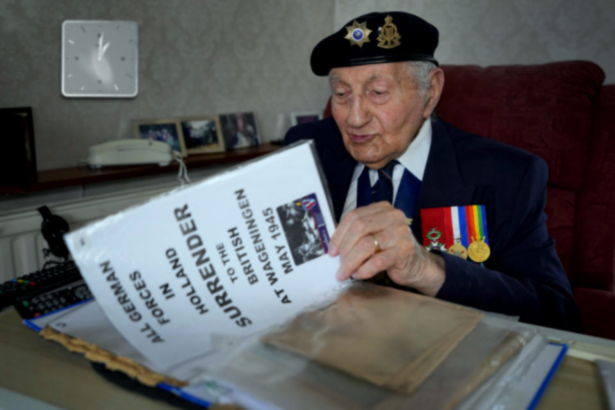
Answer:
**1:01**
